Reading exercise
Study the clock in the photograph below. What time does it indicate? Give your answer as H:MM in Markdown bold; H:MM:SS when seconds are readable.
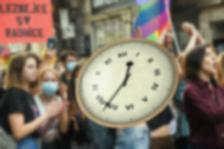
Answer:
**12:37**
